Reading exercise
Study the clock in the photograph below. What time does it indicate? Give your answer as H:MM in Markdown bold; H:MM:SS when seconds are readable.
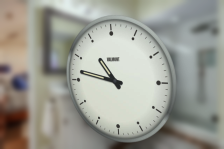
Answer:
**10:47**
